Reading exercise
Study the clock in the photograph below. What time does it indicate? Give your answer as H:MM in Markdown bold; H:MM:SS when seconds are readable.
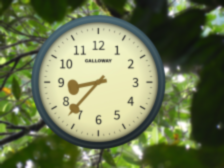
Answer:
**8:37**
